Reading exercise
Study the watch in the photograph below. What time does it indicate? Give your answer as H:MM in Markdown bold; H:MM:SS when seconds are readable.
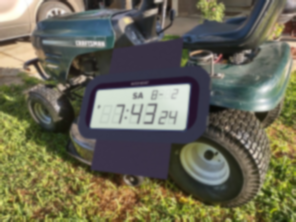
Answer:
**7:43:24**
